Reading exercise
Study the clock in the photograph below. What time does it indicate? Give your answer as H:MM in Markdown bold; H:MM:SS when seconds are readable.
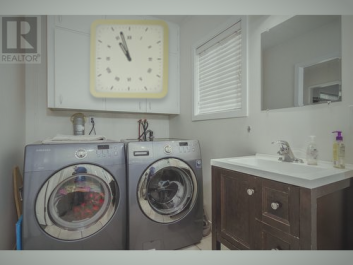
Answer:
**10:57**
